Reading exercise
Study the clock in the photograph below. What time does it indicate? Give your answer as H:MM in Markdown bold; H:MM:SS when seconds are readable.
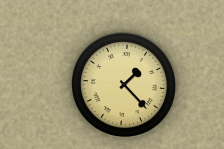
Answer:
**1:22**
